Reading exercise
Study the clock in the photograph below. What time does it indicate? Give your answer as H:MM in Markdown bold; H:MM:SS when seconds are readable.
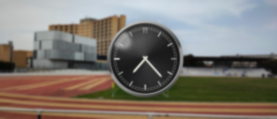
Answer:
**7:23**
